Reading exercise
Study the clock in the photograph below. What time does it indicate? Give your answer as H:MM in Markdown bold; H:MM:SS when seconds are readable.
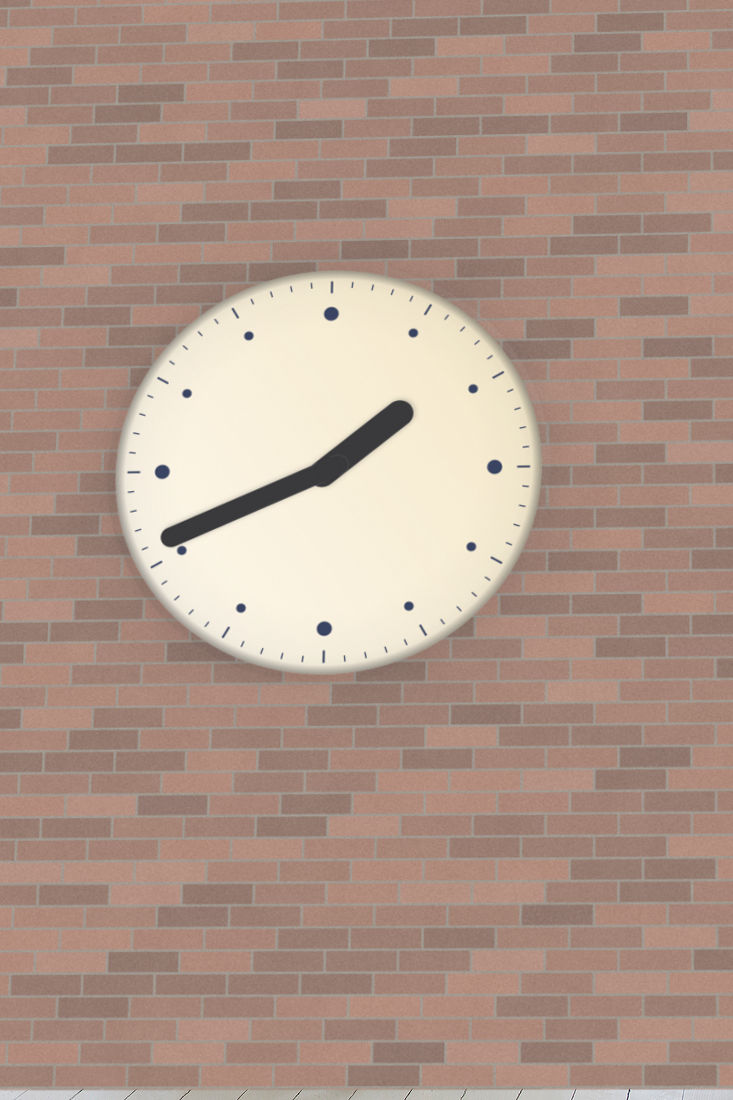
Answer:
**1:41**
